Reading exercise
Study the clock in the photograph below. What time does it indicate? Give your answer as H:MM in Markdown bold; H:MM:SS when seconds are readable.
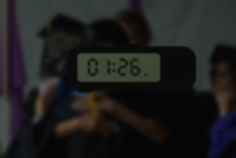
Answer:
**1:26**
